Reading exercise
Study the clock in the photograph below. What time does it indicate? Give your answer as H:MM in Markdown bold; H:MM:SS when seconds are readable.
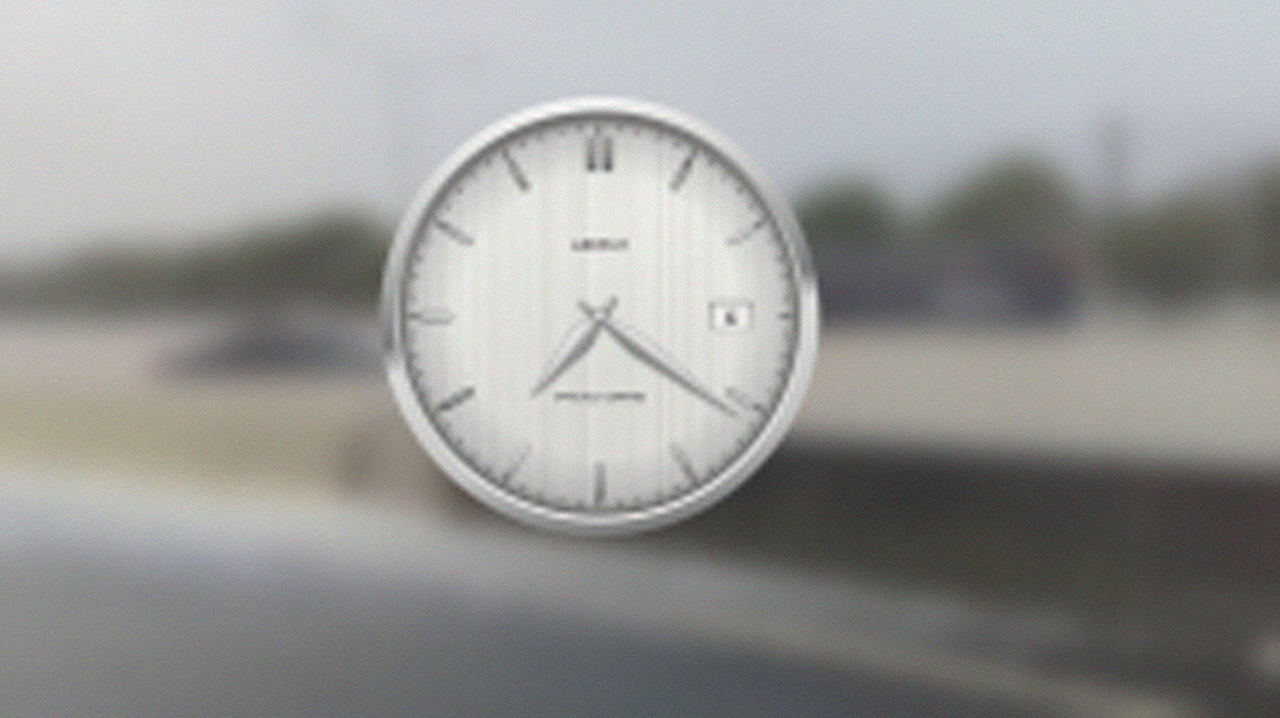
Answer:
**7:21**
